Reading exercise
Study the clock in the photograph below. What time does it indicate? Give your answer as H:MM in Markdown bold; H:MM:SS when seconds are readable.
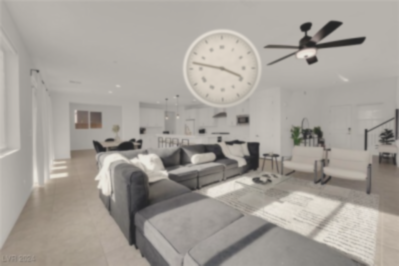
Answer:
**3:47**
